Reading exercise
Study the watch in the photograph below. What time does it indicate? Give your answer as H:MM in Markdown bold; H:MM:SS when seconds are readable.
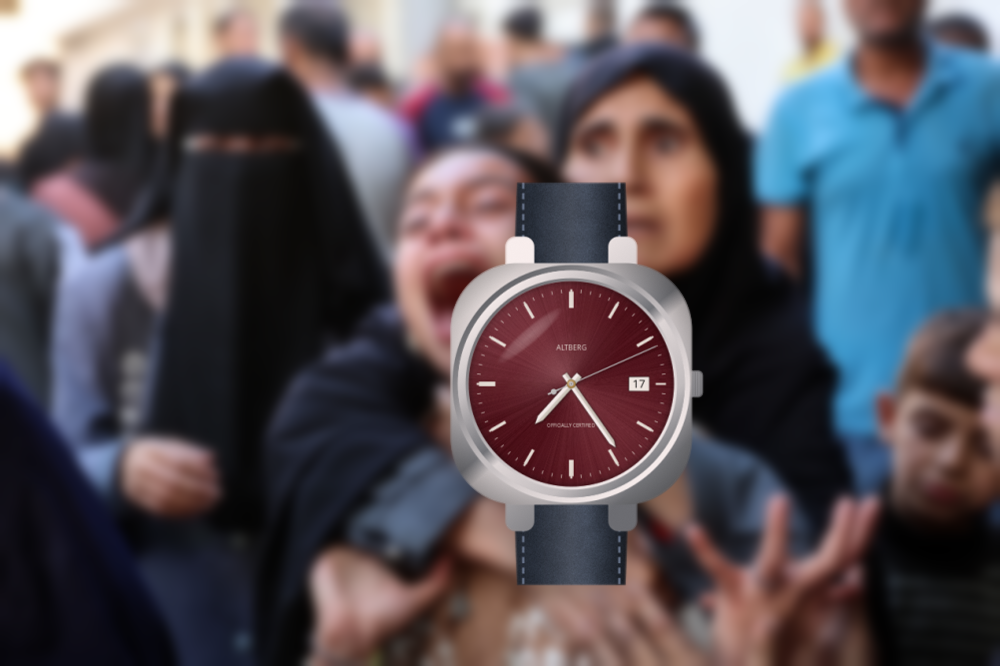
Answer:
**7:24:11**
